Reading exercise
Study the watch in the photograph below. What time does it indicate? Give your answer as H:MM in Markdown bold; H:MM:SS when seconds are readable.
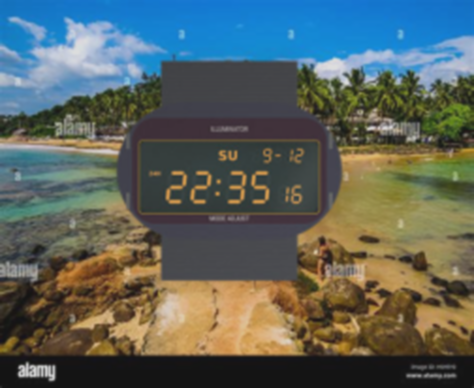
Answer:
**22:35:16**
